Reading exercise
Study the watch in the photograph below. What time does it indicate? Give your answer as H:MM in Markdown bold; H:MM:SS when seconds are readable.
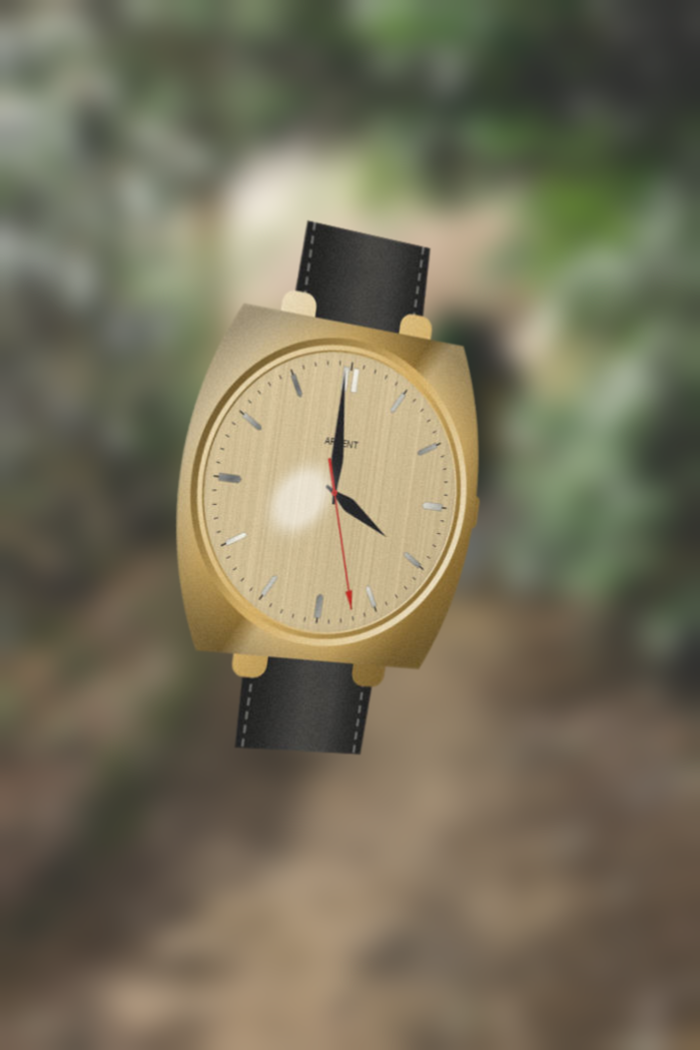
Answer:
**3:59:27**
